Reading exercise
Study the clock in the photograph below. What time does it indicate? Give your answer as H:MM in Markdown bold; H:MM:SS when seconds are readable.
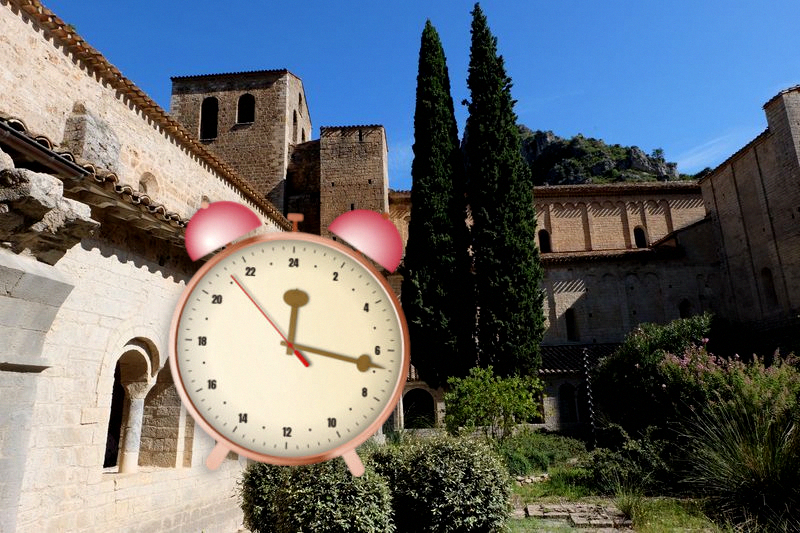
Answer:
**0:16:53**
